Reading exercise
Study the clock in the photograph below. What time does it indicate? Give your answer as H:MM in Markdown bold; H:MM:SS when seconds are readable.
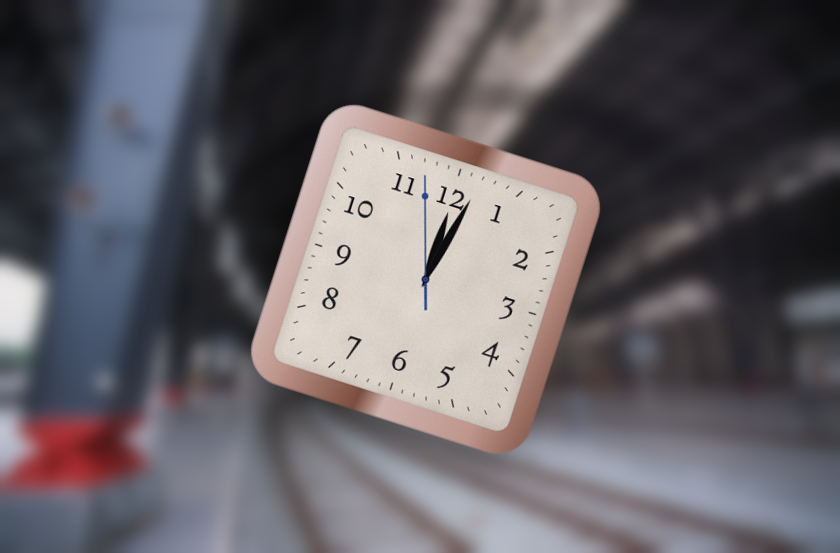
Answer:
**12:01:57**
